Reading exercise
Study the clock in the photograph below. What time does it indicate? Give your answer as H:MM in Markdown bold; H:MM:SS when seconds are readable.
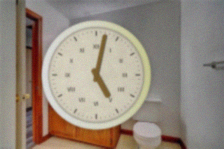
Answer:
**5:02**
